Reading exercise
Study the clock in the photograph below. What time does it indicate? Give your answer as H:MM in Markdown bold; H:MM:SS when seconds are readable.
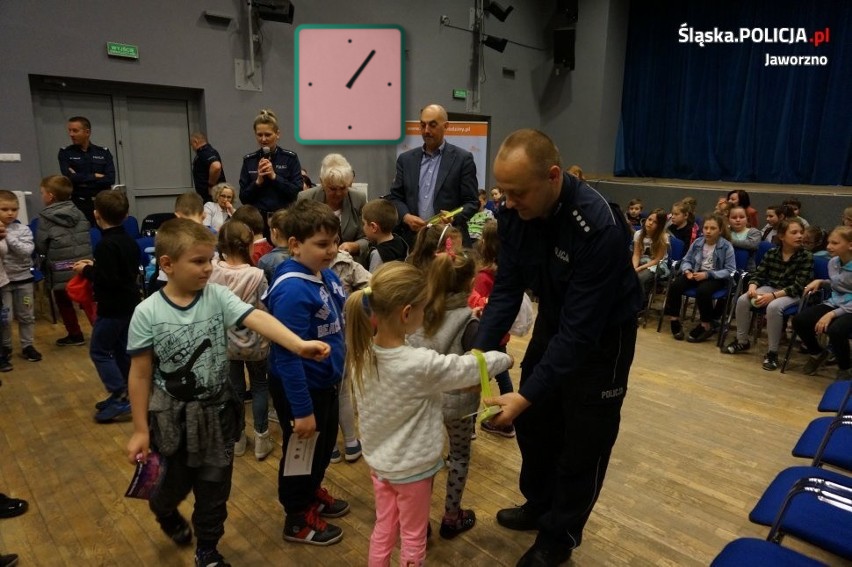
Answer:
**1:06**
